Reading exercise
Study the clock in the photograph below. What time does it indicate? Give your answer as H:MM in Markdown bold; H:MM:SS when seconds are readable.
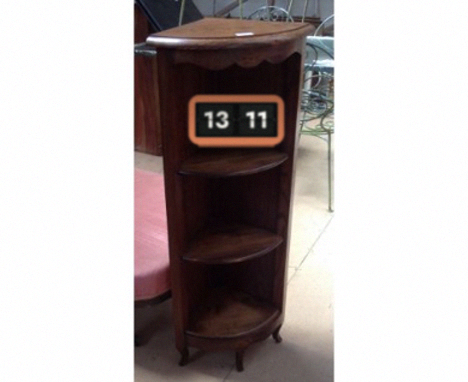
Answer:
**13:11**
